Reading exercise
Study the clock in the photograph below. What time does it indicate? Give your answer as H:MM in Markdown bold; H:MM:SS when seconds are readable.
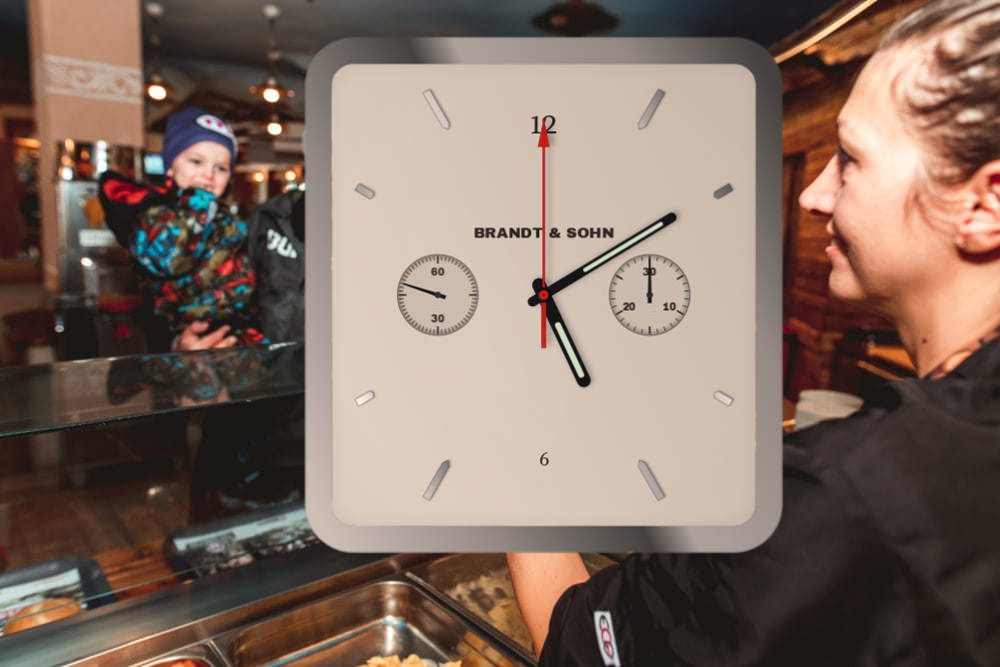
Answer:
**5:09:48**
